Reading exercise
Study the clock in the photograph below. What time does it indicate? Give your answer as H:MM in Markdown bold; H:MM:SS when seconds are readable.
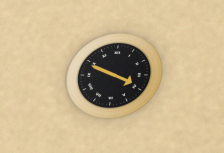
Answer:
**3:49**
